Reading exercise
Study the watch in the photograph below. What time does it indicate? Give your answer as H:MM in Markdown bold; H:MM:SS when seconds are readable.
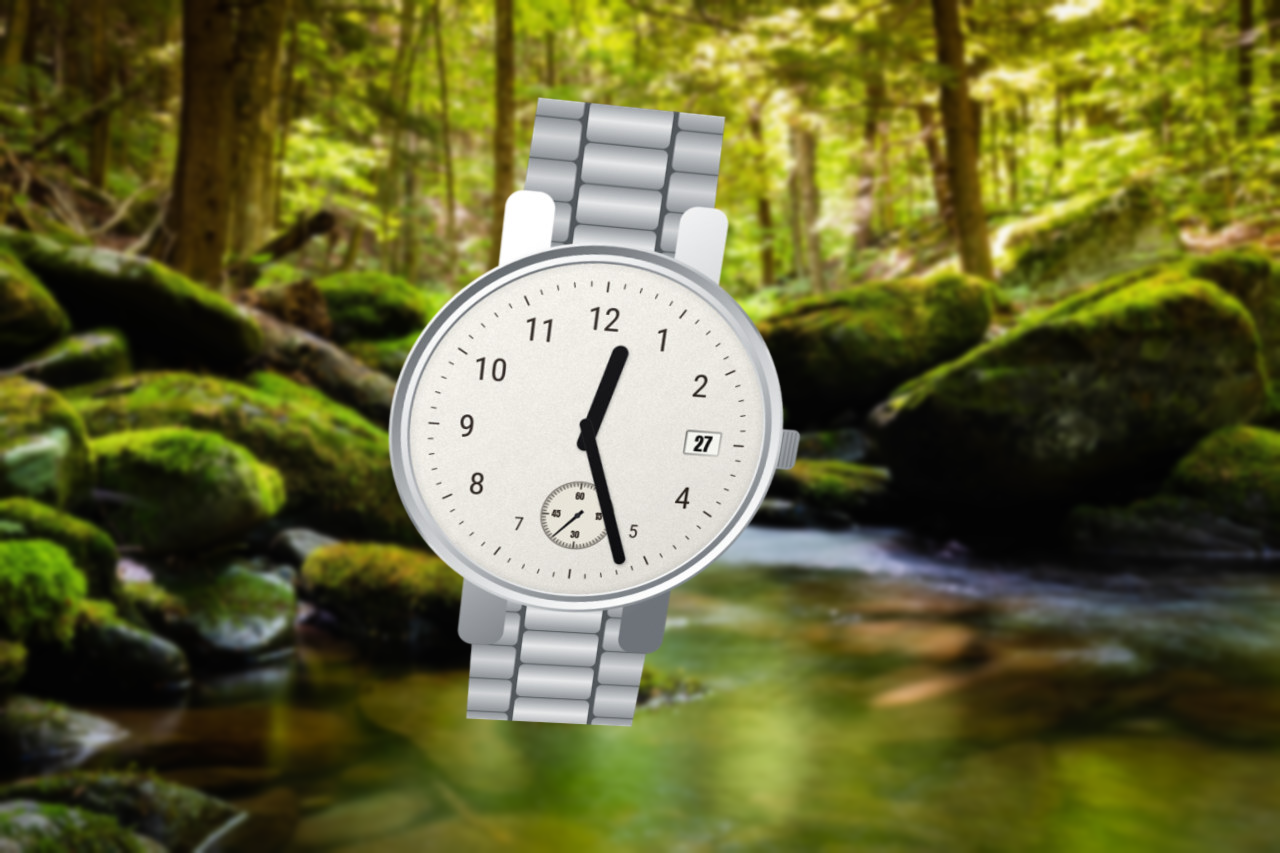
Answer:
**12:26:37**
